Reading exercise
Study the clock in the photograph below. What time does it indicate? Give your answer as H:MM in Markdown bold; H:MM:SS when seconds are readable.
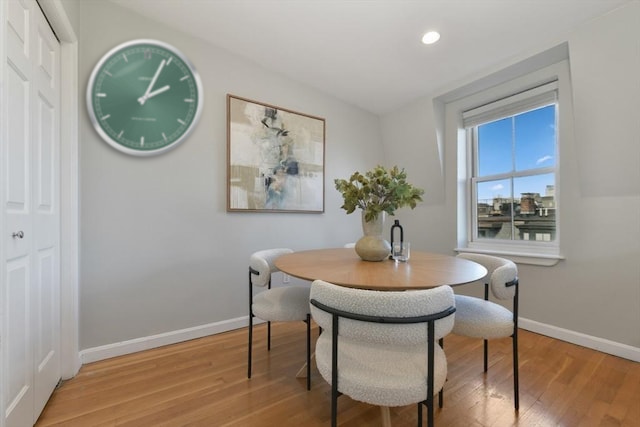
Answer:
**2:04**
